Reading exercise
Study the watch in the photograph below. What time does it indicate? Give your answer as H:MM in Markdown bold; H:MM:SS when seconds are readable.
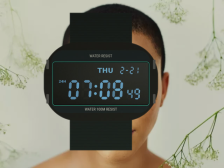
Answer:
**7:08:49**
